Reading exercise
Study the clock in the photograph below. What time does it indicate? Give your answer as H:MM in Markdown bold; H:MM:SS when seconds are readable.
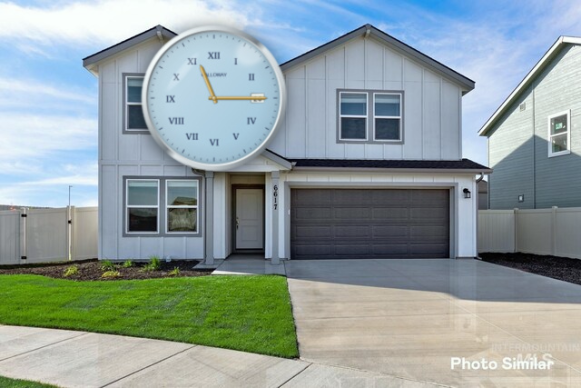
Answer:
**11:15**
